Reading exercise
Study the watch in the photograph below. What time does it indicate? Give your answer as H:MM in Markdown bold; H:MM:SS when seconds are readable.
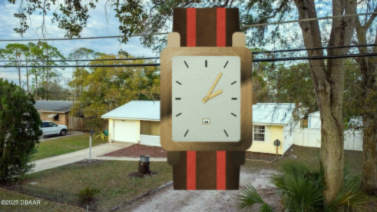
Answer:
**2:05**
